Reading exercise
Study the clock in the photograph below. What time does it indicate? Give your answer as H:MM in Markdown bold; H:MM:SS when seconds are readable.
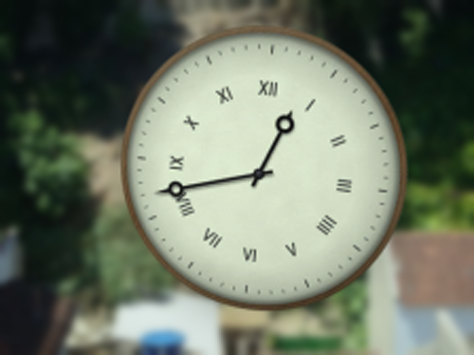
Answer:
**12:42**
